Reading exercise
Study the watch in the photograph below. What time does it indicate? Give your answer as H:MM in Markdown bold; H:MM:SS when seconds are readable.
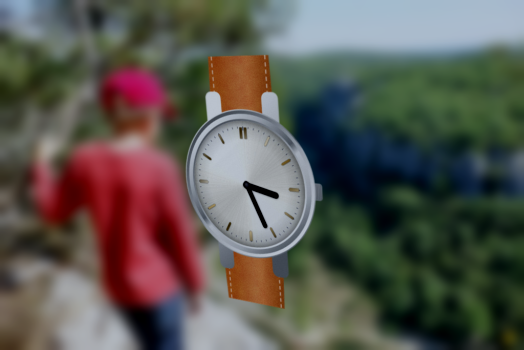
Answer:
**3:26**
